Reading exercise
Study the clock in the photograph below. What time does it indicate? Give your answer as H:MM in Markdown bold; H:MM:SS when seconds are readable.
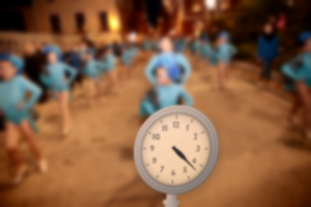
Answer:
**4:22**
